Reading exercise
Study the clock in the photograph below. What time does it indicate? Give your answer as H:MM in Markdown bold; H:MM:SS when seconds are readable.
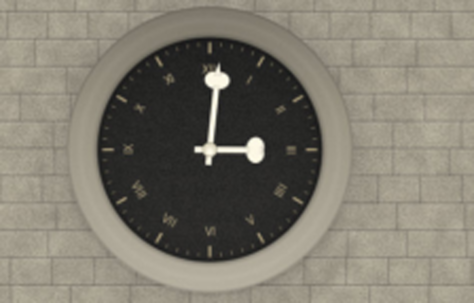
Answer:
**3:01**
